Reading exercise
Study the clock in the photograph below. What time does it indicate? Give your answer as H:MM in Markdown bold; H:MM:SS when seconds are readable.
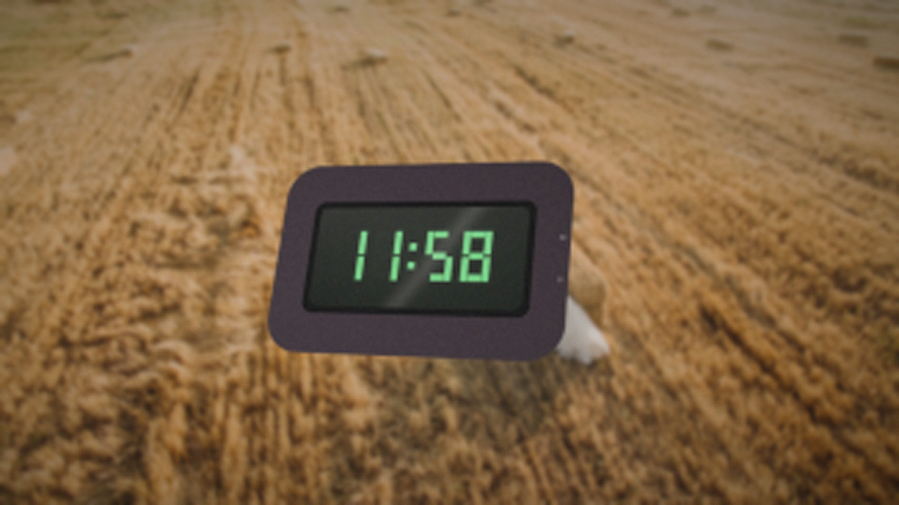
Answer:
**11:58**
